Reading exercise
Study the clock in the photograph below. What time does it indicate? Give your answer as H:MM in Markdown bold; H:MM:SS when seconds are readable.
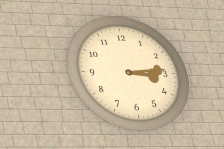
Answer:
**3:14**
